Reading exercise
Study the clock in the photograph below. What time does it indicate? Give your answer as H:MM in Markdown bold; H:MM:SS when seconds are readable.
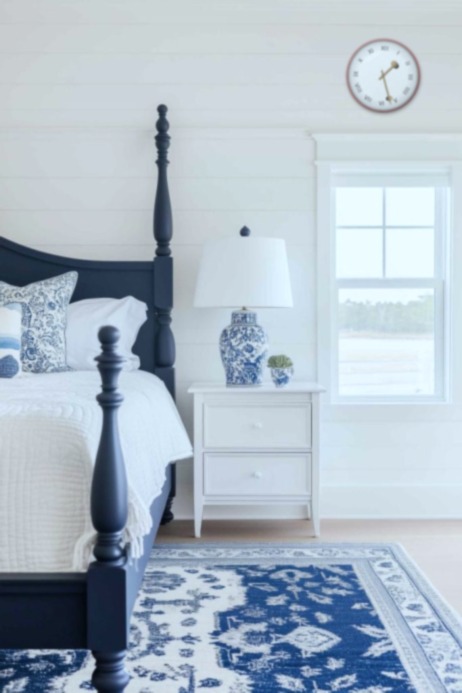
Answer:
**1:27**
